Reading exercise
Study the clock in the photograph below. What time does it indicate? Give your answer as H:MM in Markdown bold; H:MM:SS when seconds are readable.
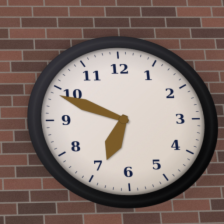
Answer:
**6:49**
